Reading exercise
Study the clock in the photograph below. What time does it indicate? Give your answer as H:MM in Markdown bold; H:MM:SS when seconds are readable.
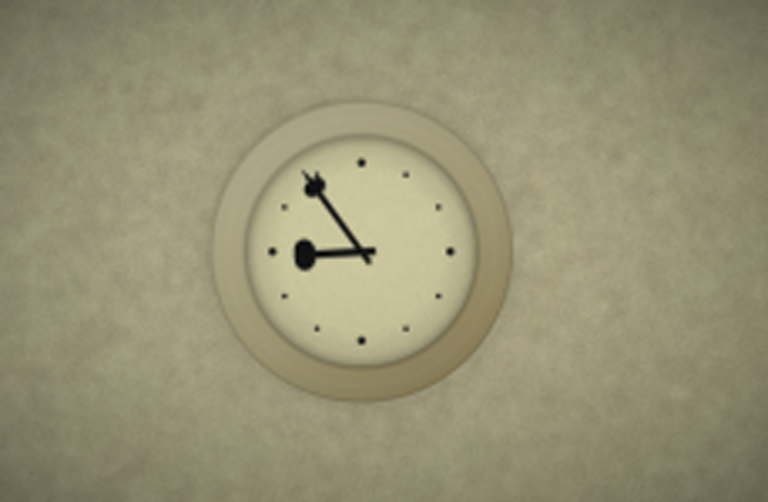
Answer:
**8:54**
